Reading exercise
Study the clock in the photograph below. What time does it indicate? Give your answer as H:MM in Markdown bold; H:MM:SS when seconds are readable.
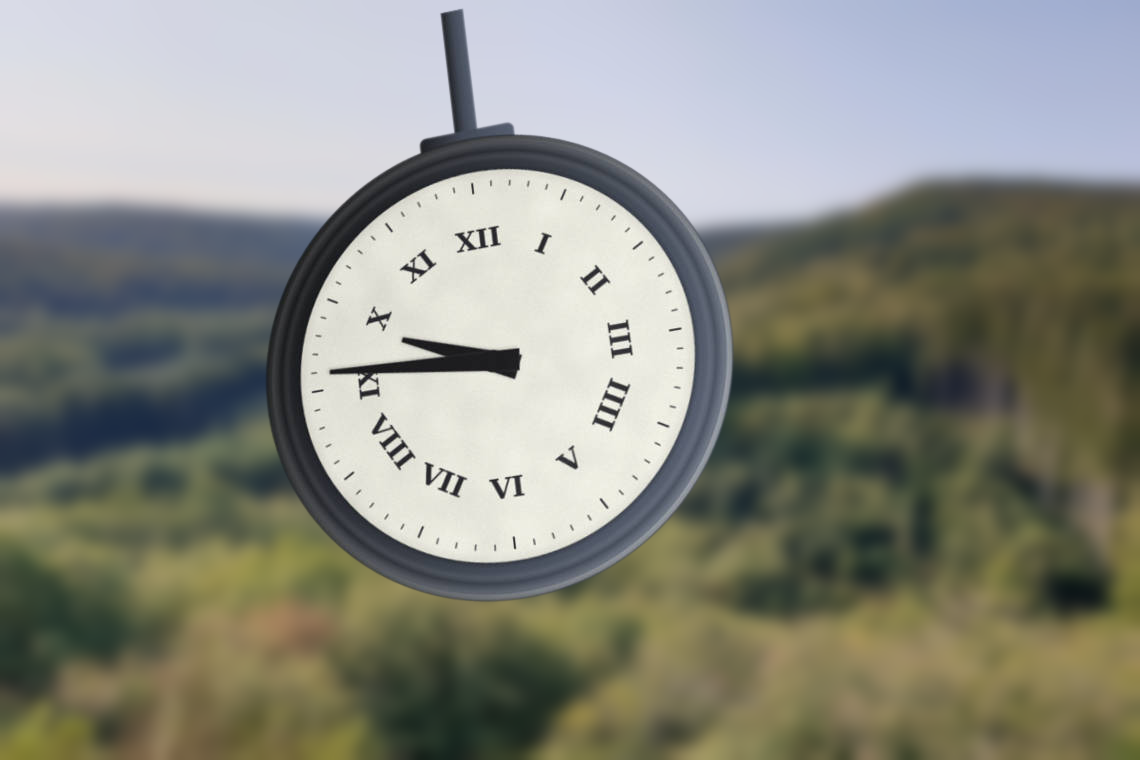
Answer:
**9:46**
